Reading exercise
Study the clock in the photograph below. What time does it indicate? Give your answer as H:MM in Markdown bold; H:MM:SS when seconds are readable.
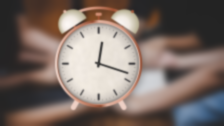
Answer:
**12:18**
